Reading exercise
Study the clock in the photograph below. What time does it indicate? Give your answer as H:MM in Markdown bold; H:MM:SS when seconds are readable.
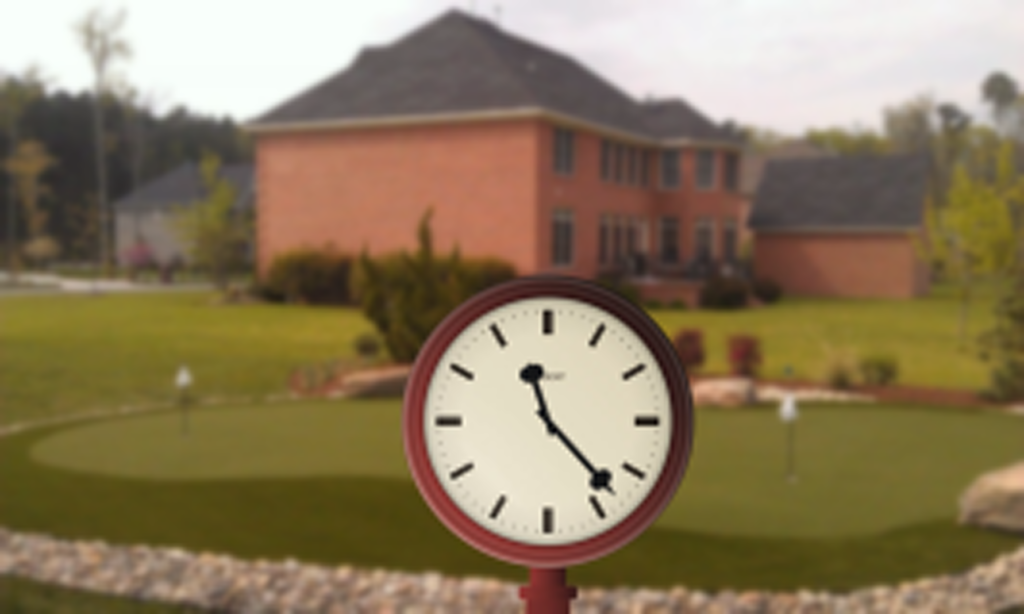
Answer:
**11:23**
